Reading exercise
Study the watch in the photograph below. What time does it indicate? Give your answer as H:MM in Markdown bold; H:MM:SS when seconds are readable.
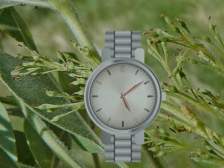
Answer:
**5:09**
